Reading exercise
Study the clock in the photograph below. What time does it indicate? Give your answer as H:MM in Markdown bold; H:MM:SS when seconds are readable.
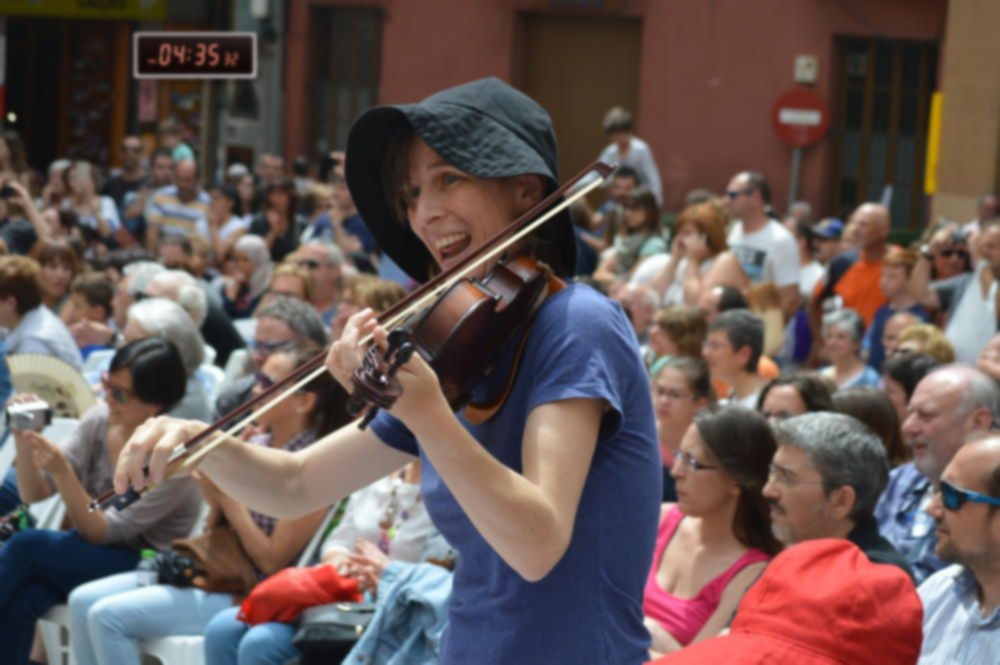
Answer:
**4:35**
